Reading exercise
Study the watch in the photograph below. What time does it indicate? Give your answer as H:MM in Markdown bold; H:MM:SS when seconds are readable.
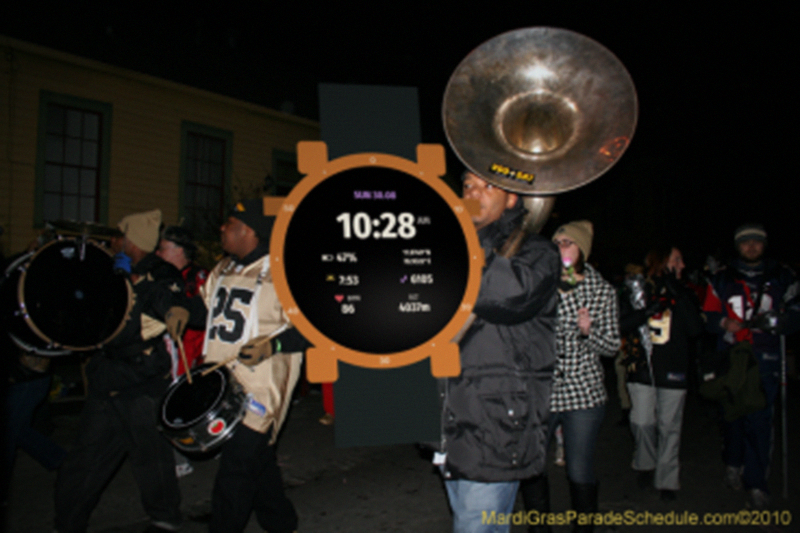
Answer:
**10:28**
